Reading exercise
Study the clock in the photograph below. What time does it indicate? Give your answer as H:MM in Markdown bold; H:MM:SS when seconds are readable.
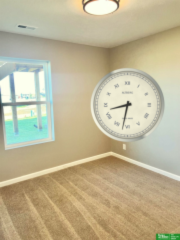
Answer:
**8:32**
